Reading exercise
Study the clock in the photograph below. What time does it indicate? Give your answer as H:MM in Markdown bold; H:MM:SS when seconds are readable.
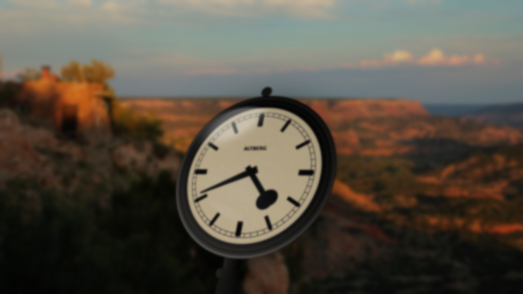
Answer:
**4:41**
